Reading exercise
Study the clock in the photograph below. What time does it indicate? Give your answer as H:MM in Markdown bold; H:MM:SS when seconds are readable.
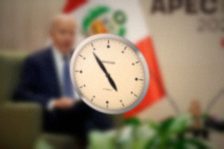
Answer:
**4:54**
